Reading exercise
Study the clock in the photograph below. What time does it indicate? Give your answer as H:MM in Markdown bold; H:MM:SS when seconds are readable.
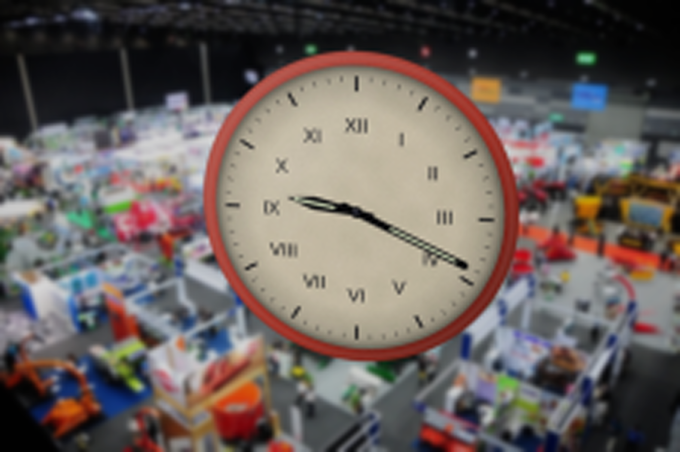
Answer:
**9:19**
